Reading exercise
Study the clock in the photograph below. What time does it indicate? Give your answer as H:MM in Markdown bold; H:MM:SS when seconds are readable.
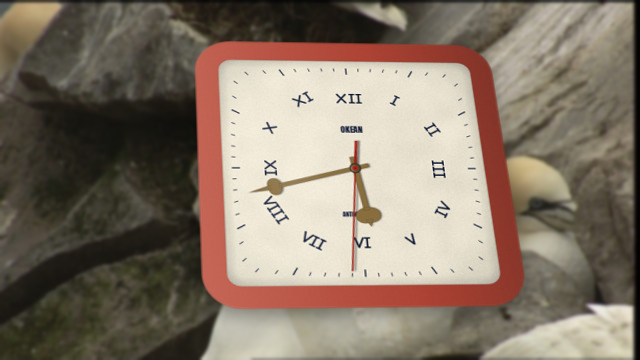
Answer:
**5:42:31**
